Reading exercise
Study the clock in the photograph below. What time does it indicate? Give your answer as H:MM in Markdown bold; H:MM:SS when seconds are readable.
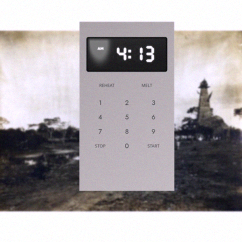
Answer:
**4:13**
